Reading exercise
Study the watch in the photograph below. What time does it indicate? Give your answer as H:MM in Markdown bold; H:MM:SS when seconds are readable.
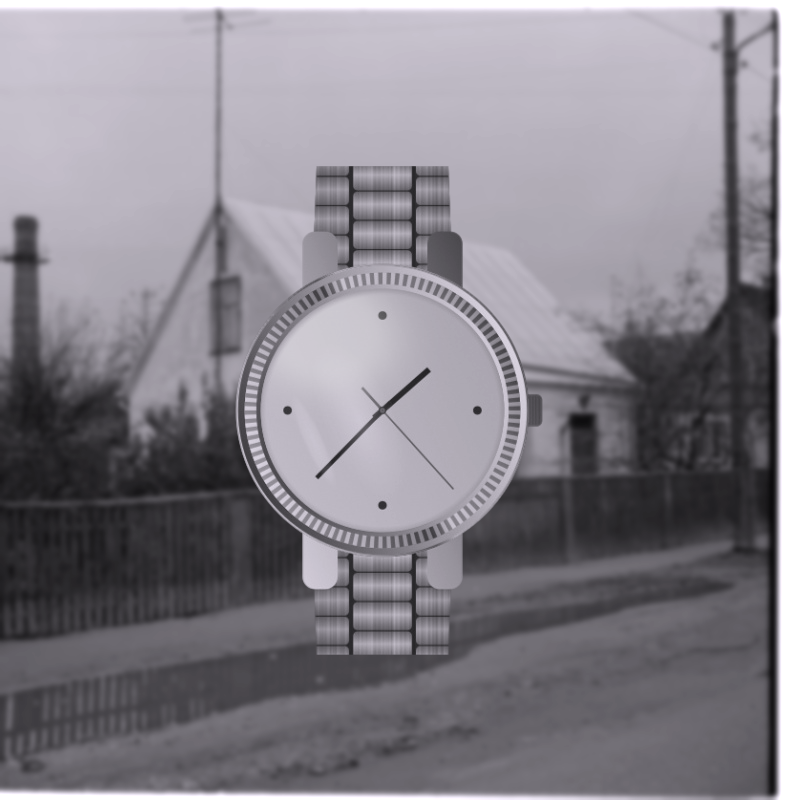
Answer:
**1:37:23**
